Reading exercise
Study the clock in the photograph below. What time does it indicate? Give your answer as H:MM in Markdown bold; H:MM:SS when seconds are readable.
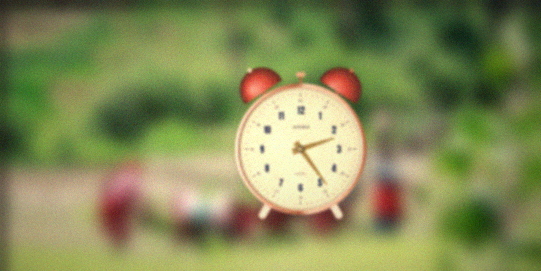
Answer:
**2:24**
